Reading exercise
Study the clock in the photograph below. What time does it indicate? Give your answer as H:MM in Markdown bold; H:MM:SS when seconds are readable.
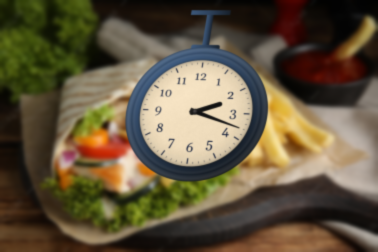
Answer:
**2:18**
